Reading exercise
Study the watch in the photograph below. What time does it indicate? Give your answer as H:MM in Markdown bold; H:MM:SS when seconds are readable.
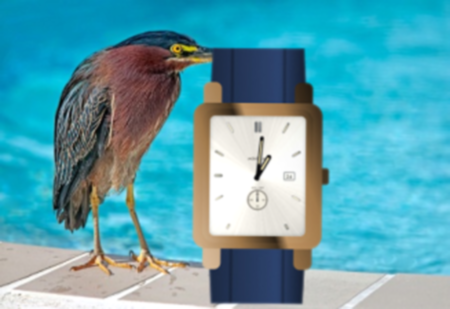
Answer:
**1:01**
